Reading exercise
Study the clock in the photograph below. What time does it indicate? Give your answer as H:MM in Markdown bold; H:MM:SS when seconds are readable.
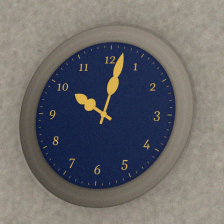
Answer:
**10:02**
